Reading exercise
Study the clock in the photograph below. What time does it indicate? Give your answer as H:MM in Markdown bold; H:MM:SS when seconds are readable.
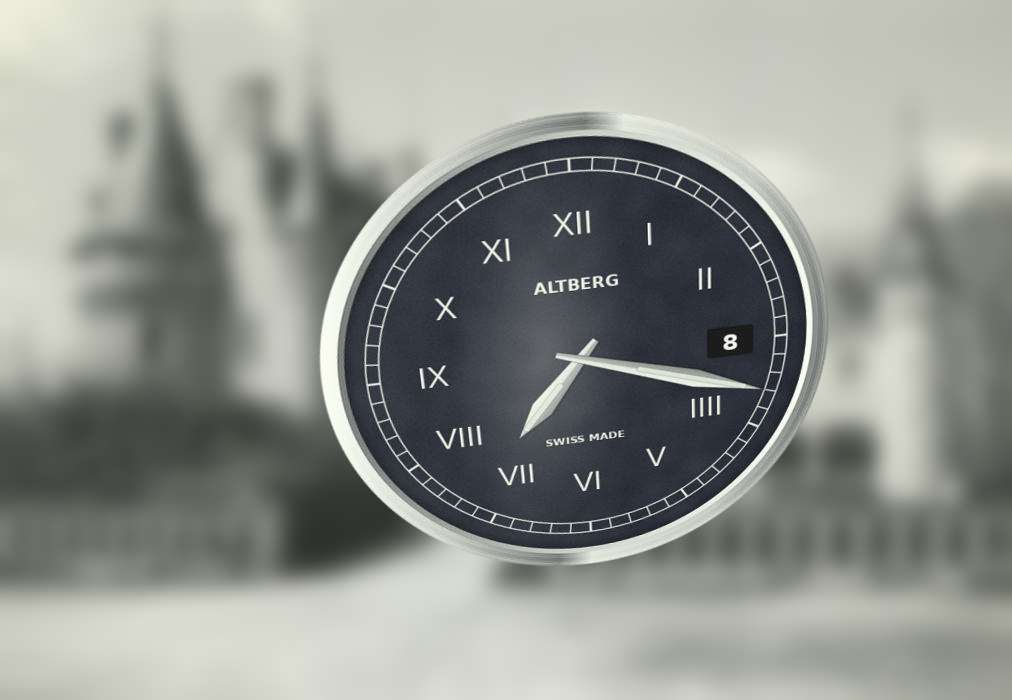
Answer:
**7:18**
